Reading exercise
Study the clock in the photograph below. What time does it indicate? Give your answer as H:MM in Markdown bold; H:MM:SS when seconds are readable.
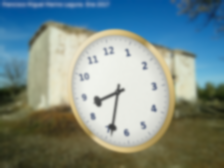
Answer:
**8:34**
